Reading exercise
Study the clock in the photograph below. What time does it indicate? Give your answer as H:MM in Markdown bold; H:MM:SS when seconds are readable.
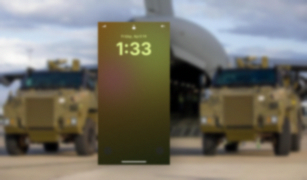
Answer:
**1:33**
